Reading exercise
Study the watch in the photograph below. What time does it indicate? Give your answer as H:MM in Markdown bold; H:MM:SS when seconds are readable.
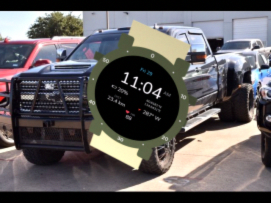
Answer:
**11:04**
